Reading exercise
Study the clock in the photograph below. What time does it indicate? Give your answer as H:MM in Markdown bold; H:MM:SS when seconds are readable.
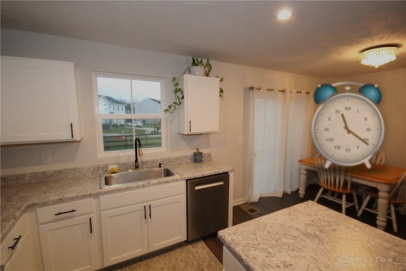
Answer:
**11:21**
